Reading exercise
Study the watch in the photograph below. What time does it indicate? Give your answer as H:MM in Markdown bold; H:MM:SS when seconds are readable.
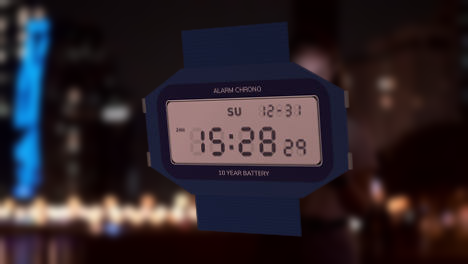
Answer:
**15:28:29**
